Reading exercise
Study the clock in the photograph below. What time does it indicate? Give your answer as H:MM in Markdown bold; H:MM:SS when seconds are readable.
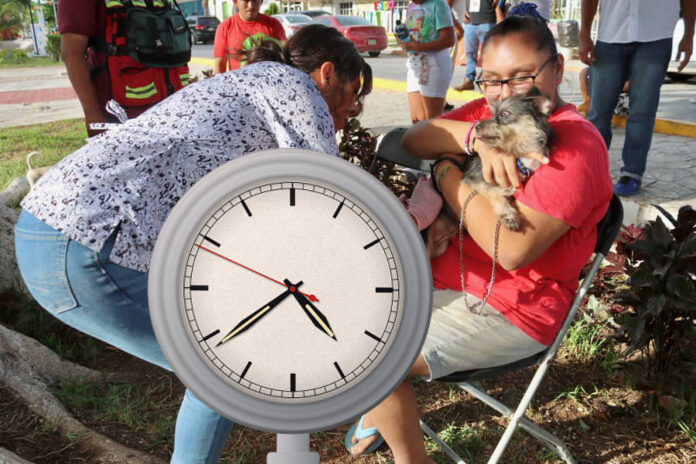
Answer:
**4:38:49**
